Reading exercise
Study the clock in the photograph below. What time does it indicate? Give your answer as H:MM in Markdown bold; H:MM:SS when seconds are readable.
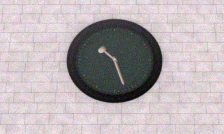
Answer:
**10:27**
